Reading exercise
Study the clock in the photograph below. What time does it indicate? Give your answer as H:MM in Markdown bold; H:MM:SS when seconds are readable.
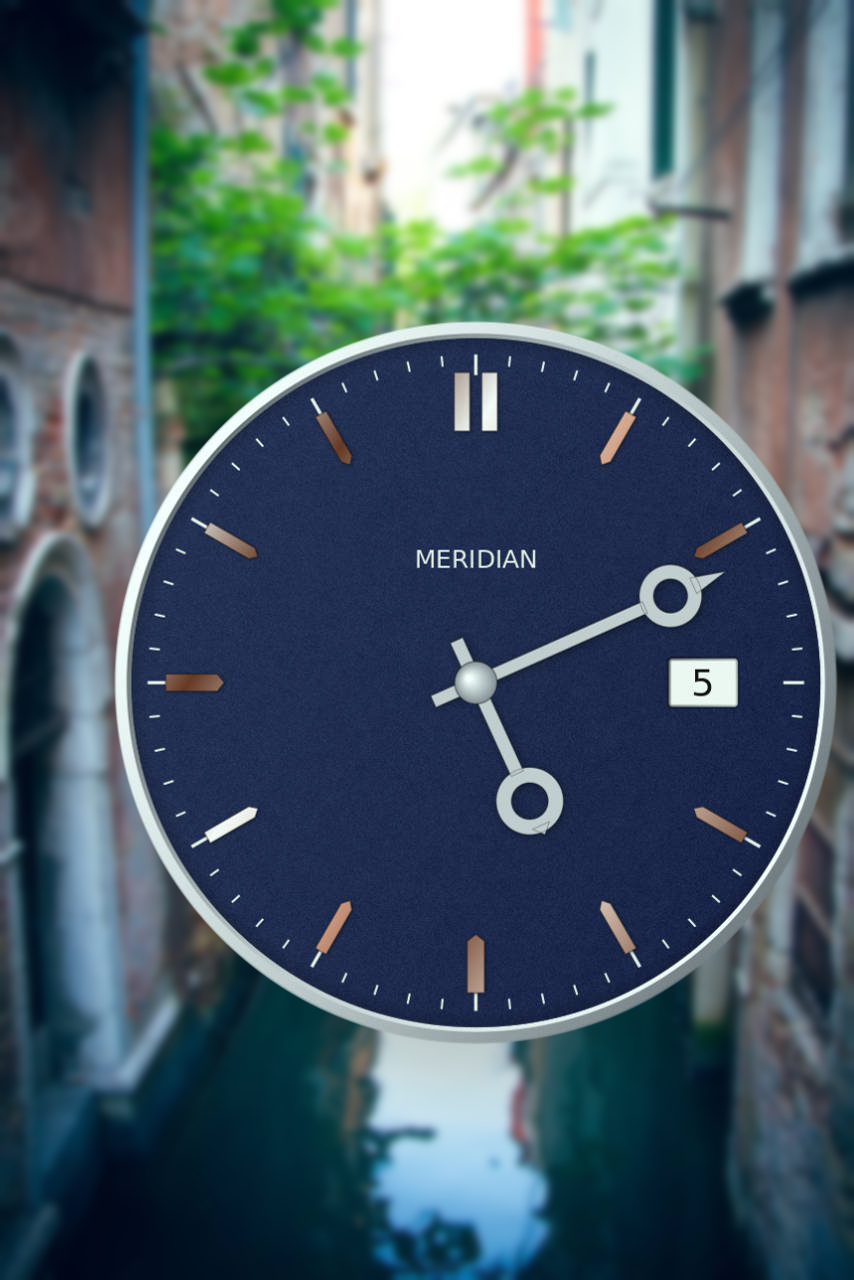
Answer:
**5:11**
